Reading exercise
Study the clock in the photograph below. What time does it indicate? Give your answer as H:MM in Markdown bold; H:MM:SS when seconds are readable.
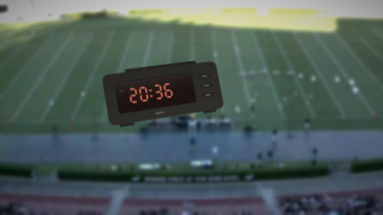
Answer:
**20:36**
